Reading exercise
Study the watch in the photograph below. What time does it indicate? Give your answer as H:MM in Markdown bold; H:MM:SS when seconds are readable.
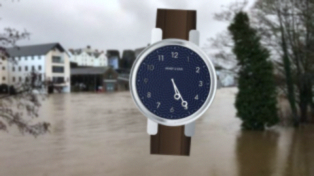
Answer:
**5:25**
